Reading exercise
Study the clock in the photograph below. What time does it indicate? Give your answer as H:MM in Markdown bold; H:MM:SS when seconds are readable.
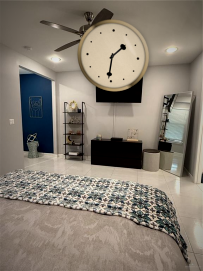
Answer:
**1:31**
